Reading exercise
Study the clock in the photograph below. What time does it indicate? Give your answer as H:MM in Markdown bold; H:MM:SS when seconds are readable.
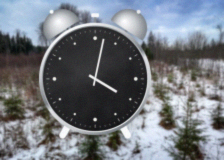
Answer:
**4:02**
